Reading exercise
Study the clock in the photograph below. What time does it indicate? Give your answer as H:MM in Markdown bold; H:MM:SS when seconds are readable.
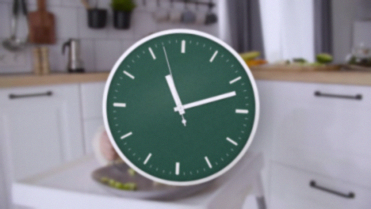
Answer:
**11:11:57**
